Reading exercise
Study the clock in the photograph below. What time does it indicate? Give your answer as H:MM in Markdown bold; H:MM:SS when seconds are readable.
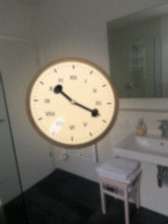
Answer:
**10:19**
